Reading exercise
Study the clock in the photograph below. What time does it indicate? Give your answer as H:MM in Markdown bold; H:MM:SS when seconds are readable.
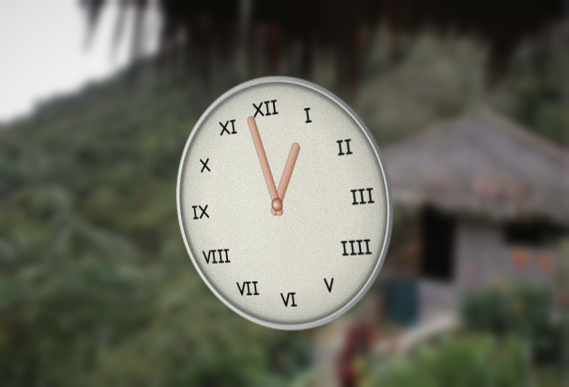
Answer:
**12:58**
